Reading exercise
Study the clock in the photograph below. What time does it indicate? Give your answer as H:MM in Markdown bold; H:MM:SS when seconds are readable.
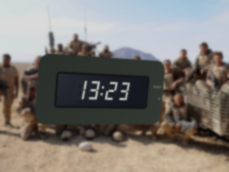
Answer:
**13:23**
